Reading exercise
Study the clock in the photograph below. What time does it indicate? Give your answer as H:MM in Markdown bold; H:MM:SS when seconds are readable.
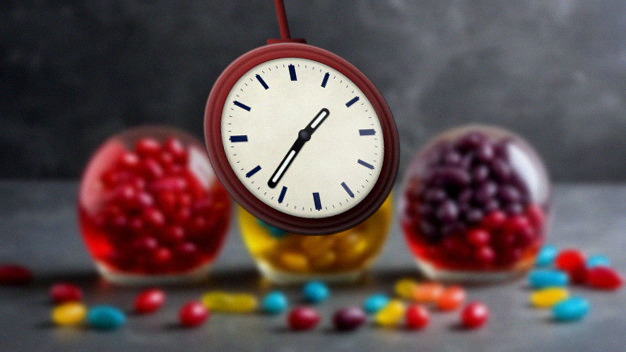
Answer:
**1:37**
